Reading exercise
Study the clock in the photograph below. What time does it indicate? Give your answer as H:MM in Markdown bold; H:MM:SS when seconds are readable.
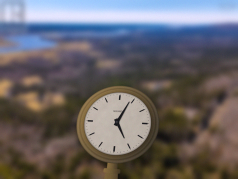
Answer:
**5:04**
